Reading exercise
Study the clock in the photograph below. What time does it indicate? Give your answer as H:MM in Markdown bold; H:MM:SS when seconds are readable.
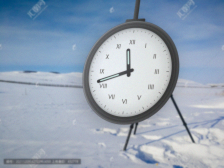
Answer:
**11:42**
